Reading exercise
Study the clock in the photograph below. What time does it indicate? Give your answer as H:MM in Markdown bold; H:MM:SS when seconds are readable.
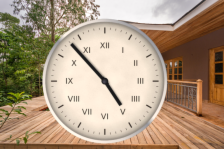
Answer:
**4:53**
